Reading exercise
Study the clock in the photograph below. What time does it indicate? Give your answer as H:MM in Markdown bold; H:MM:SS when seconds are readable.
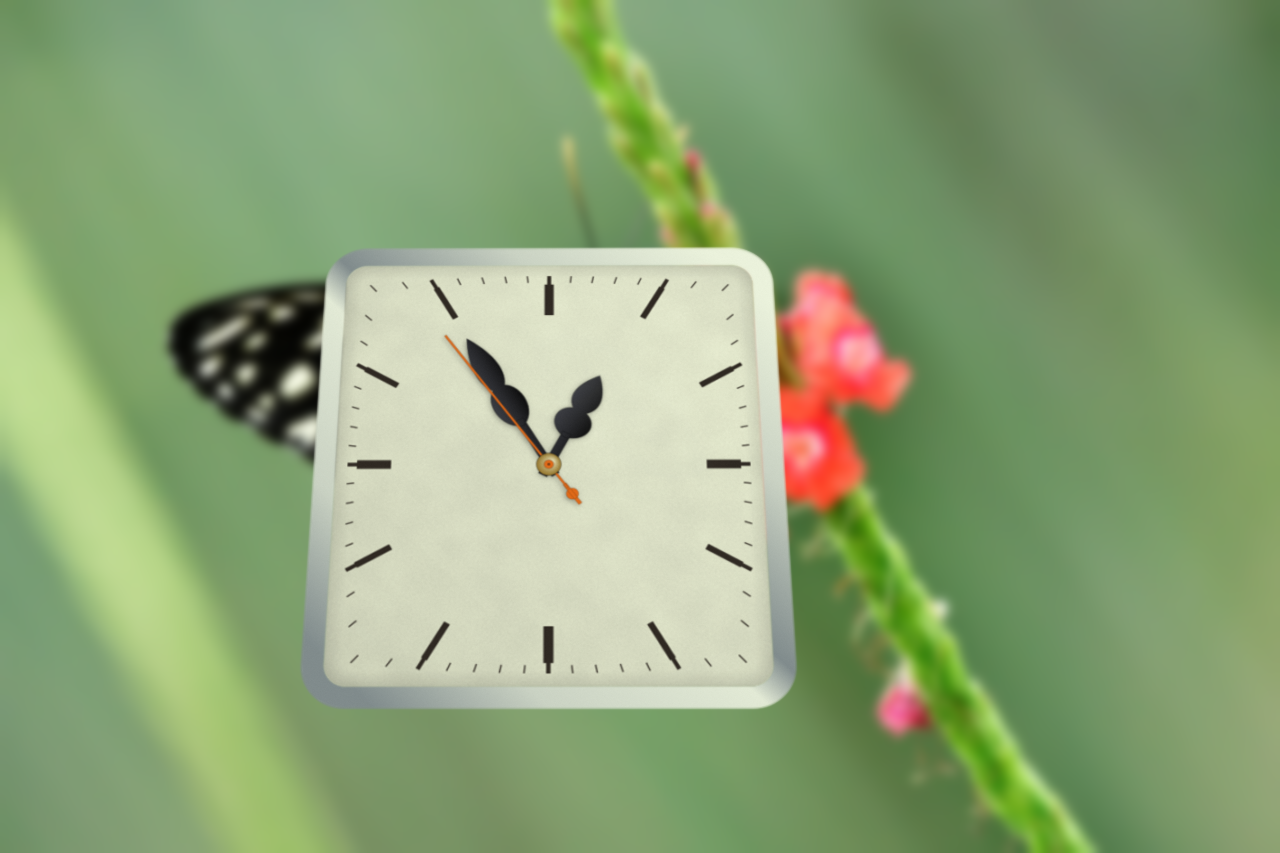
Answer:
**12:54:54**
